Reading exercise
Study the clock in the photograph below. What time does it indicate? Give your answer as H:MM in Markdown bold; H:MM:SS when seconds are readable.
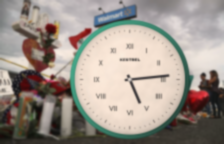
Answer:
**5:14**
